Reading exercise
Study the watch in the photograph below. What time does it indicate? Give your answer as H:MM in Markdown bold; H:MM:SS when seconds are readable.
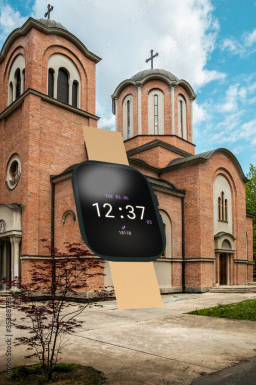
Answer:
**12:37**
